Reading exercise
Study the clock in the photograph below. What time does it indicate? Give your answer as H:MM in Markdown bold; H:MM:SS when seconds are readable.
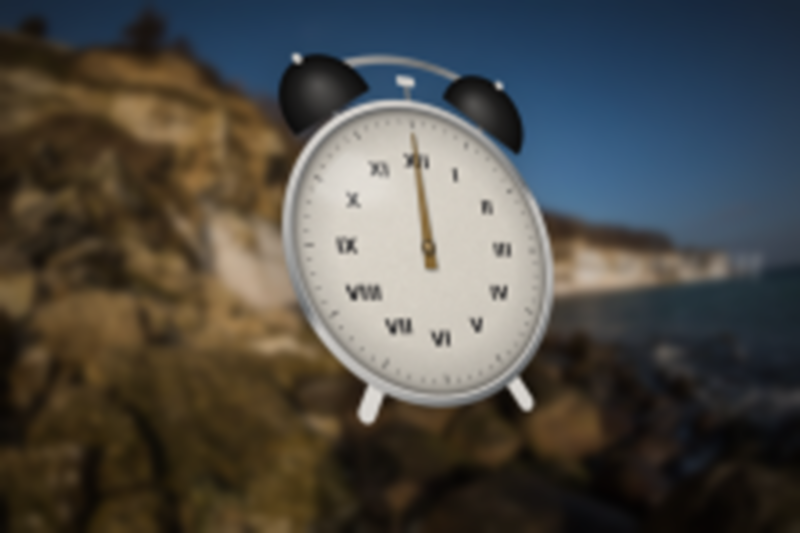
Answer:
**12:00**
